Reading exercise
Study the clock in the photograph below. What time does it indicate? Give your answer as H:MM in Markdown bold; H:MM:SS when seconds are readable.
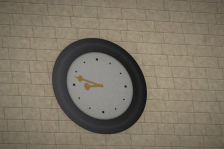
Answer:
**8:48**
